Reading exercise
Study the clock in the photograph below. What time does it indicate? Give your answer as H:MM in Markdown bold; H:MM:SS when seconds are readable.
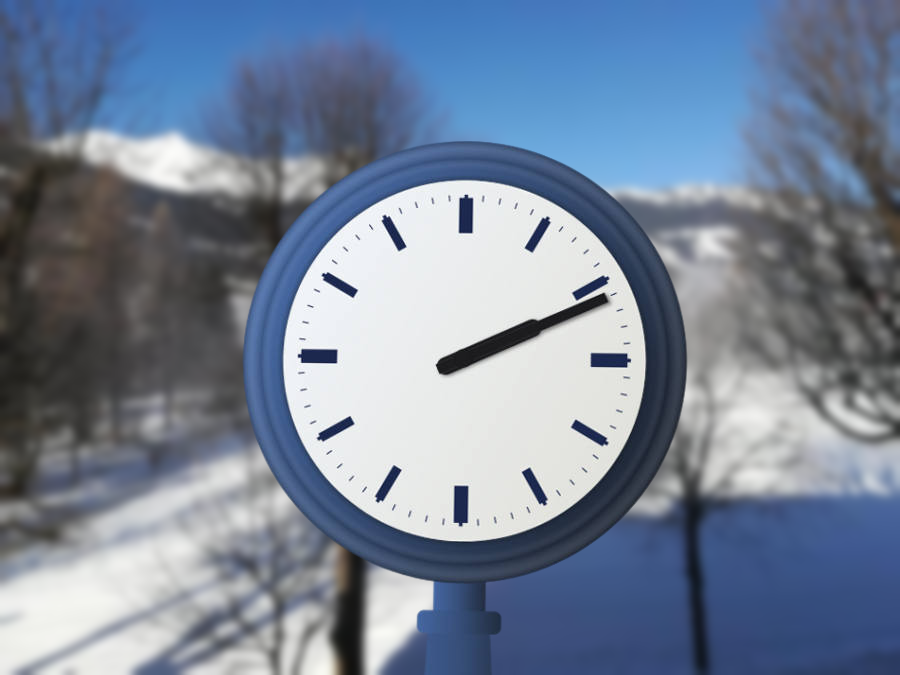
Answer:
**2:11**
